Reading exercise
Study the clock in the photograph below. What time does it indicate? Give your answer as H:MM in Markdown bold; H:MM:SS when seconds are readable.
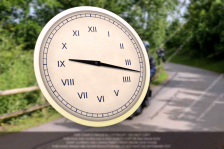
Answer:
**9:17**
